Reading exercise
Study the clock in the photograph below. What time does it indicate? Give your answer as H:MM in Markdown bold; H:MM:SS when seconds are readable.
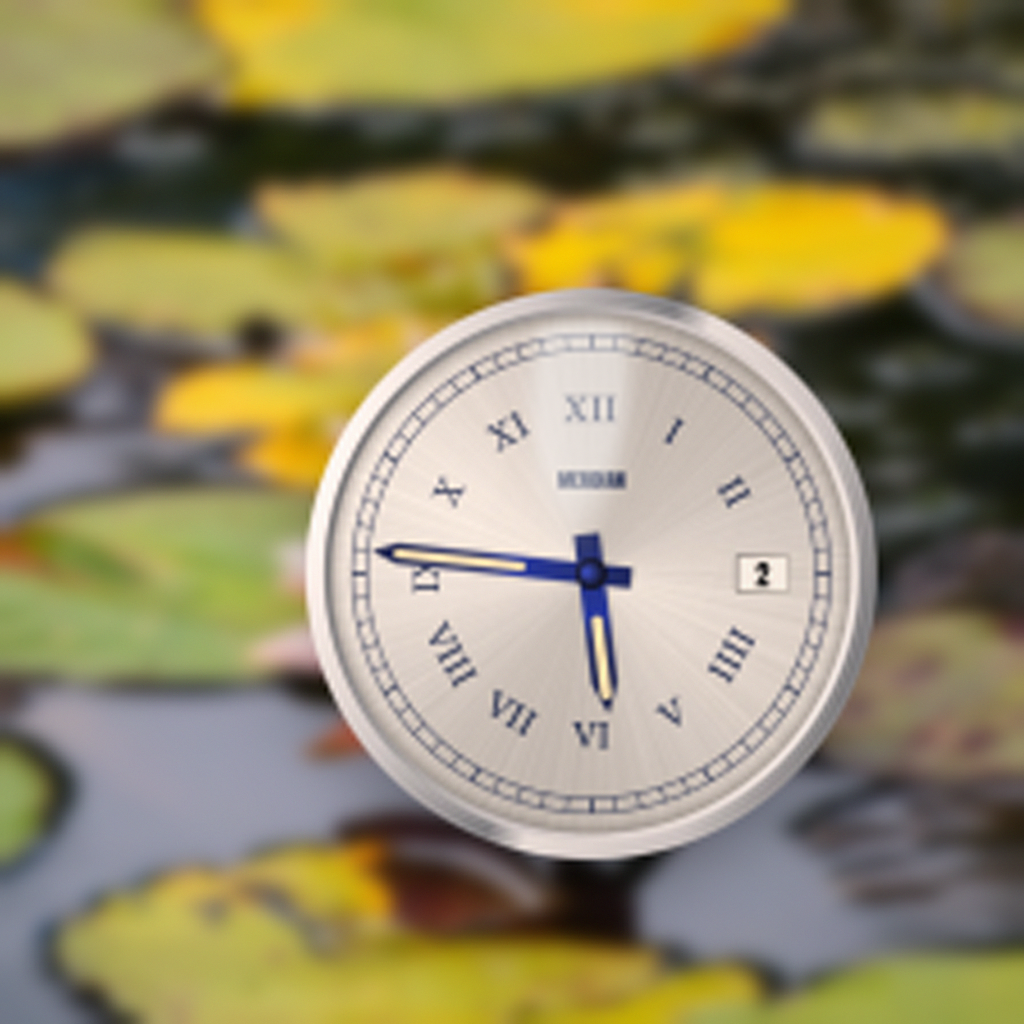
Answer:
**5:46**
